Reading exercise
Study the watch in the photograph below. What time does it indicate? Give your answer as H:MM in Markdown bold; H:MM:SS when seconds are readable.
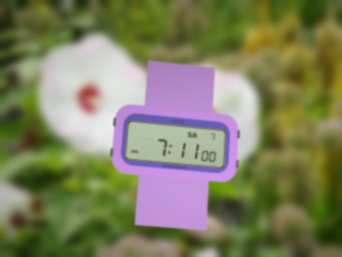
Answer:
**7:11:00**
